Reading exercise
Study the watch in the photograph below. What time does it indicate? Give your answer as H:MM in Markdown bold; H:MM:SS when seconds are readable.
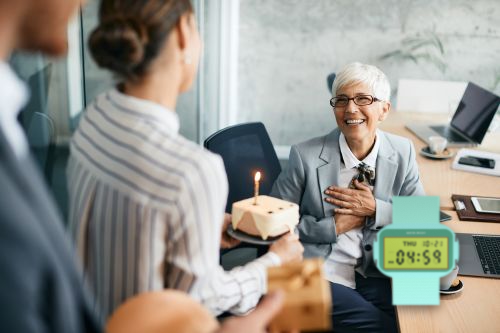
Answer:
**4:59**
